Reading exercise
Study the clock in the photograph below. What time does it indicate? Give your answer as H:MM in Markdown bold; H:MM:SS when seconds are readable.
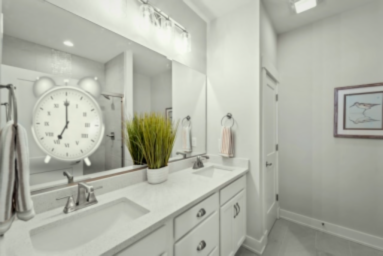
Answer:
**7:00**
